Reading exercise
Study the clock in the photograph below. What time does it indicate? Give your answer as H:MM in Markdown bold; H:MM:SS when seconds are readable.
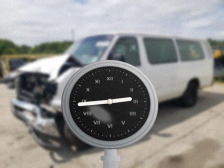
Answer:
**2:44**
